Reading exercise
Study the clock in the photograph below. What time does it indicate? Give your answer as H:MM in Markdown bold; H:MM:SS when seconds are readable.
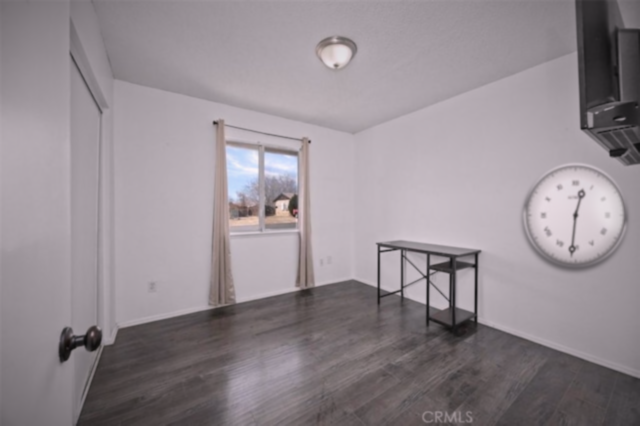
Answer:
**12:31**
